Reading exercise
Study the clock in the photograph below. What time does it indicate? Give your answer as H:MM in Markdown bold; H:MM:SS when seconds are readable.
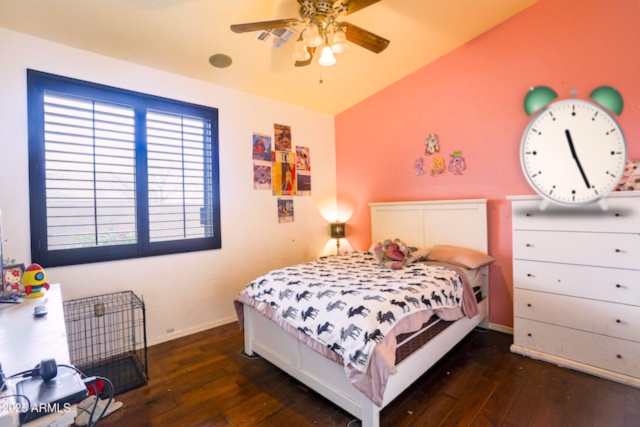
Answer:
**11:26**
